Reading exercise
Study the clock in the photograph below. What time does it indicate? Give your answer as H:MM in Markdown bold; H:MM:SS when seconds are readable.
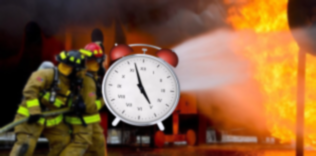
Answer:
**4:57**
